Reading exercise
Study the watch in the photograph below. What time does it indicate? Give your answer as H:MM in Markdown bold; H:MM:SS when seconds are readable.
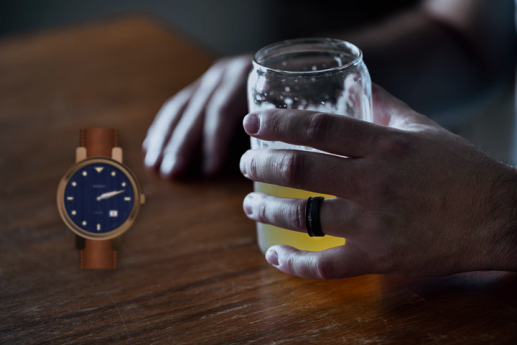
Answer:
**2:12**
